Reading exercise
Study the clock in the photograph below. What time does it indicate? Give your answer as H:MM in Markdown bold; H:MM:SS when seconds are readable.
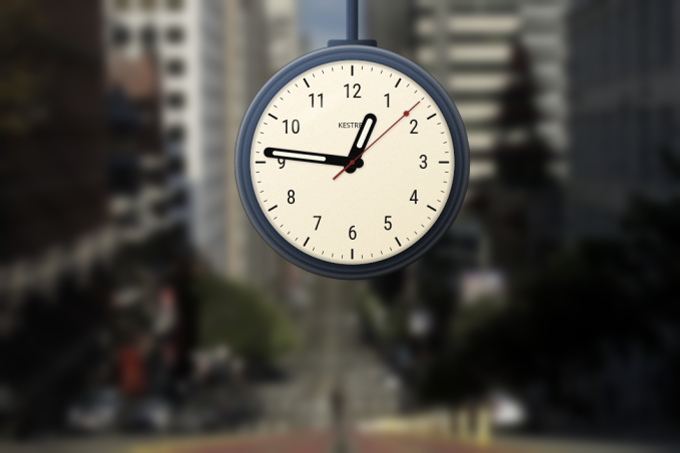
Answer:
**12:46:08**
